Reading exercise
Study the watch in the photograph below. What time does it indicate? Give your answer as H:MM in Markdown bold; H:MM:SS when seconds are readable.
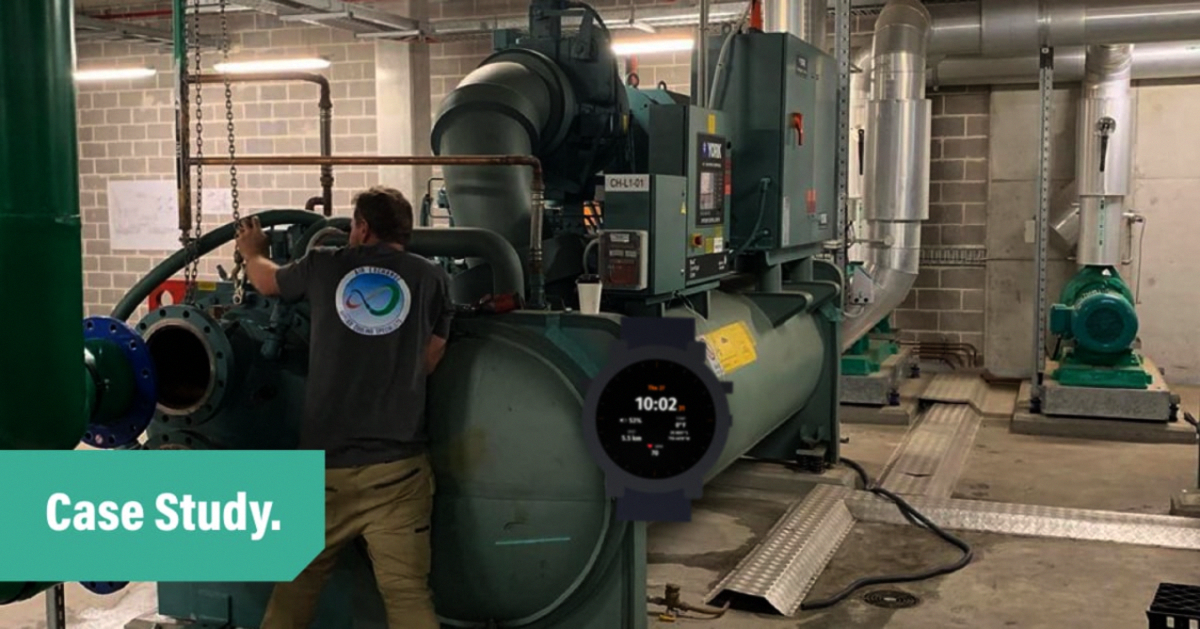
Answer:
**10:02**
